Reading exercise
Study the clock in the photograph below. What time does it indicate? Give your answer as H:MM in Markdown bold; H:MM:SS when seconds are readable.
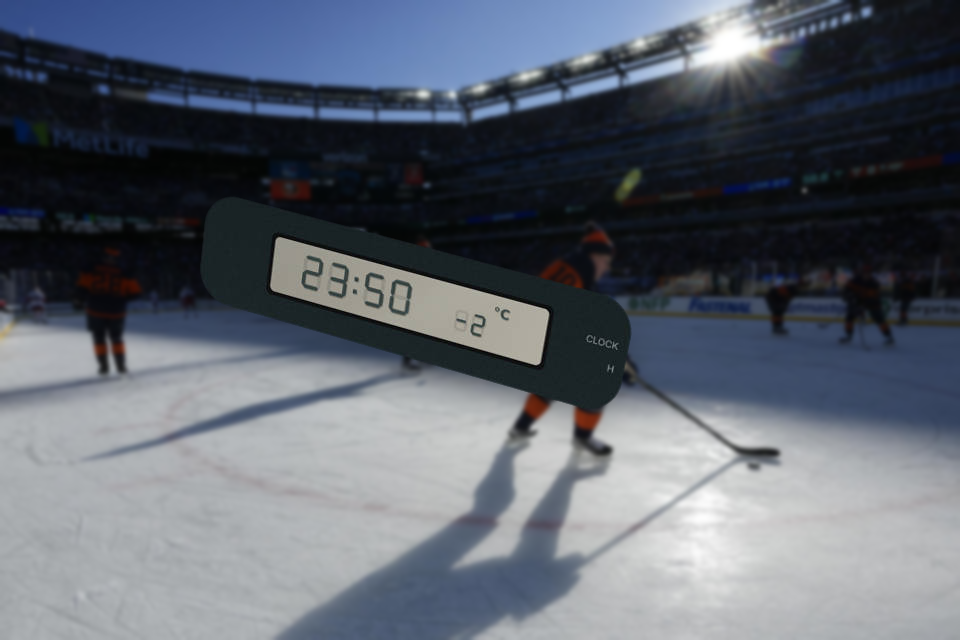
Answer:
**23:50**
